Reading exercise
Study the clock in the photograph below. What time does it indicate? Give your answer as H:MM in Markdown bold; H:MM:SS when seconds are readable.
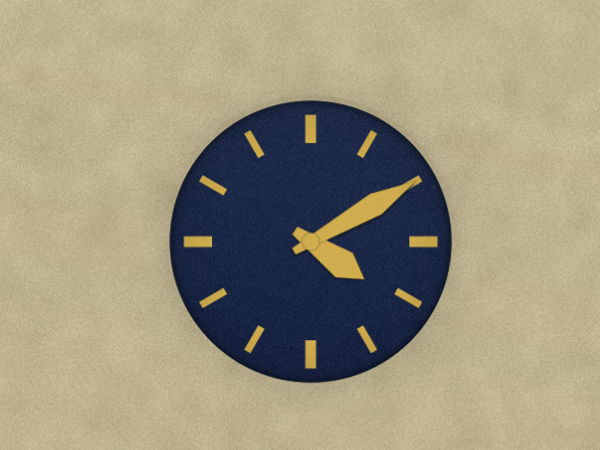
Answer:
**4:10**
